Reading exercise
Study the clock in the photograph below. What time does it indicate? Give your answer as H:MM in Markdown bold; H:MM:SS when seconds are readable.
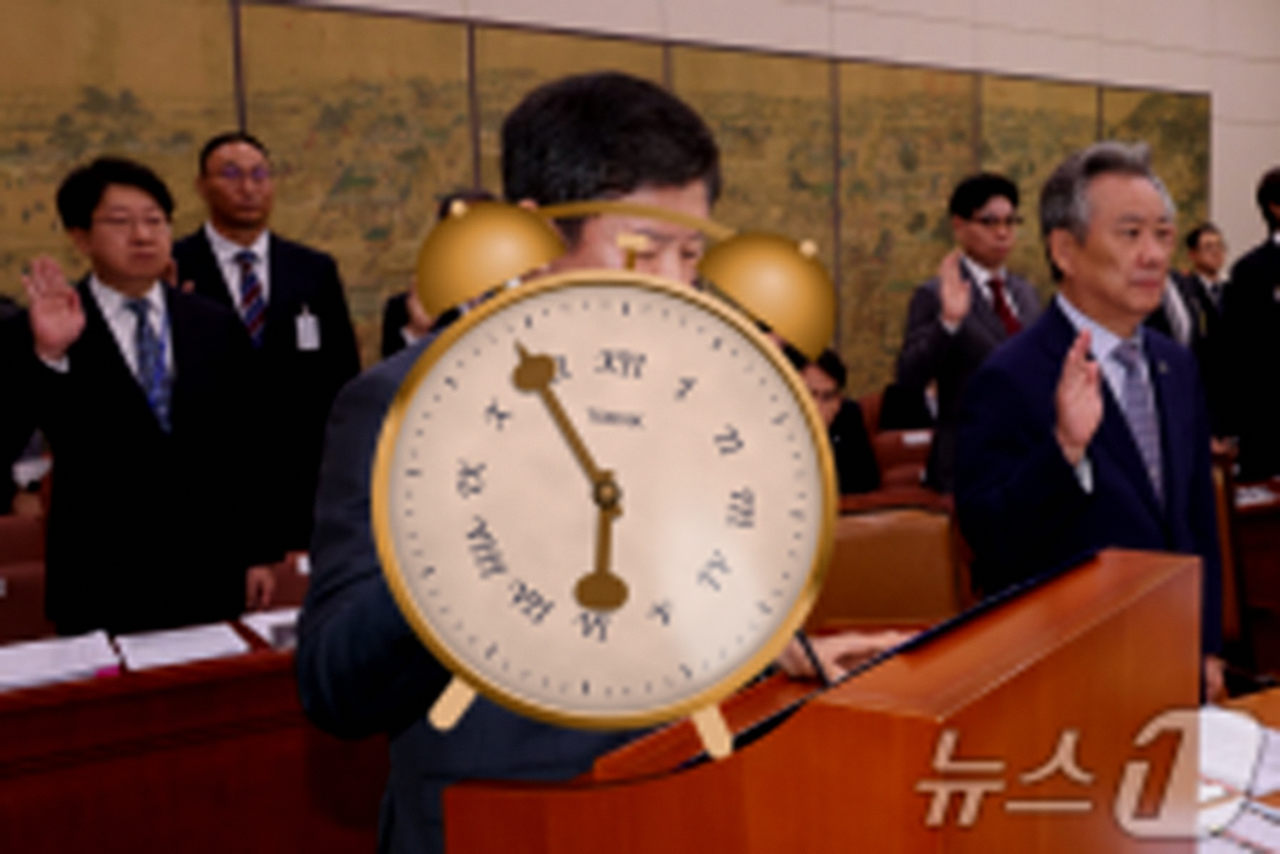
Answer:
**5:54**
